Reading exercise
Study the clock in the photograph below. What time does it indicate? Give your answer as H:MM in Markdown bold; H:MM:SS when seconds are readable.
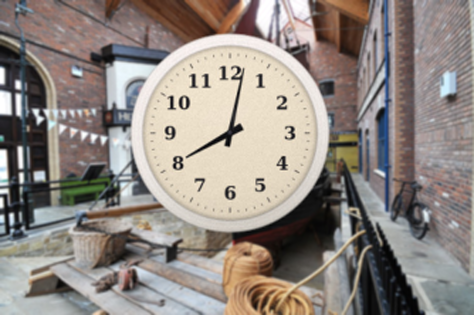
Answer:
**8:02**
